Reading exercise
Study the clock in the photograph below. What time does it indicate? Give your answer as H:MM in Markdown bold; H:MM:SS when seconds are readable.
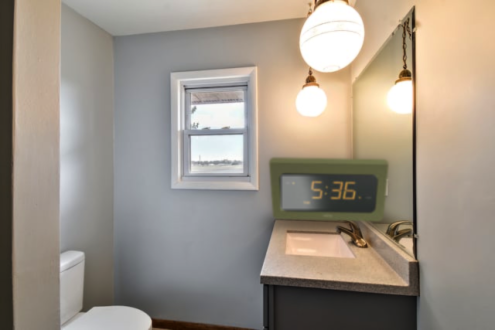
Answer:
**5:36**
